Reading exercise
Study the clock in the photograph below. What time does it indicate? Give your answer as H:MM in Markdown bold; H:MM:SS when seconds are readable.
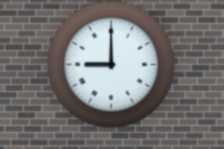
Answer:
**9:00**
